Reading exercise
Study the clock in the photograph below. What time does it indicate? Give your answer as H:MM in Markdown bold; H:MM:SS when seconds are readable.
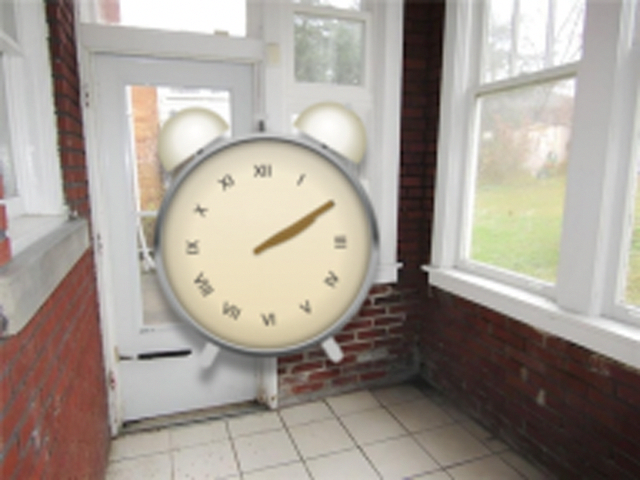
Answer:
**2:10**
